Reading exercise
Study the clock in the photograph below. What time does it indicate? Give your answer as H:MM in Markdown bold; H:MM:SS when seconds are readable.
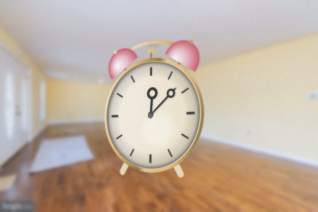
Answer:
**12:08**
